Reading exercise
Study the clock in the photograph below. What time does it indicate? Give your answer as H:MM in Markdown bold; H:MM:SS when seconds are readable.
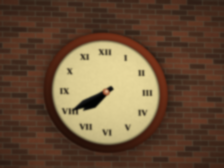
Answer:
**7:40**
